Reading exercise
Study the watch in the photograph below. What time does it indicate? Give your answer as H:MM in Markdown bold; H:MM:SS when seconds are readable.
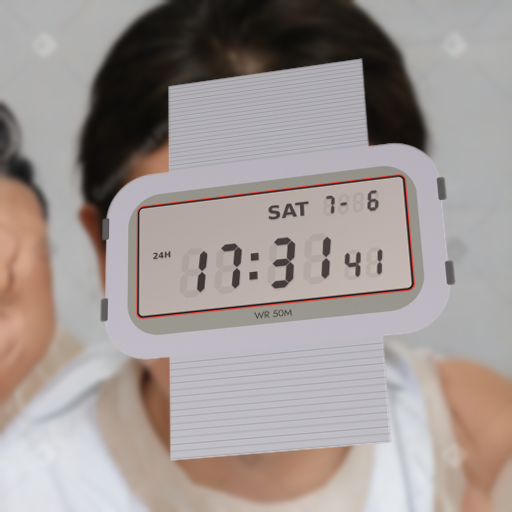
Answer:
**17:31:41**
